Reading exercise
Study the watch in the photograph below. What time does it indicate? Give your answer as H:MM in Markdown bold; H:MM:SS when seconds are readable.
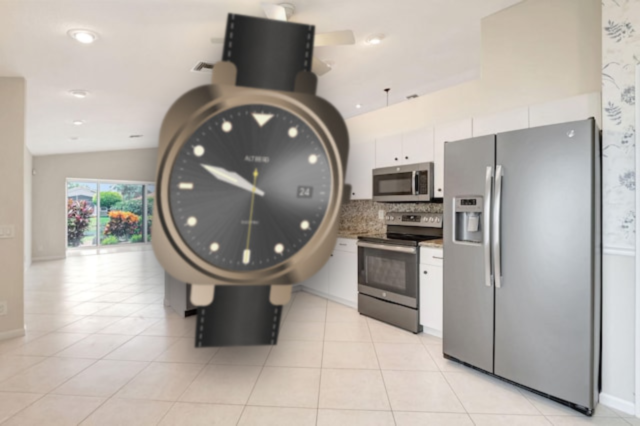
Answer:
**9:48:30**
